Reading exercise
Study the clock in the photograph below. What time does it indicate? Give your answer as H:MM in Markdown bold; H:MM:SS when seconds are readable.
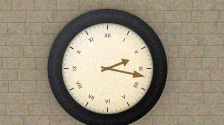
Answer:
**2:17**
